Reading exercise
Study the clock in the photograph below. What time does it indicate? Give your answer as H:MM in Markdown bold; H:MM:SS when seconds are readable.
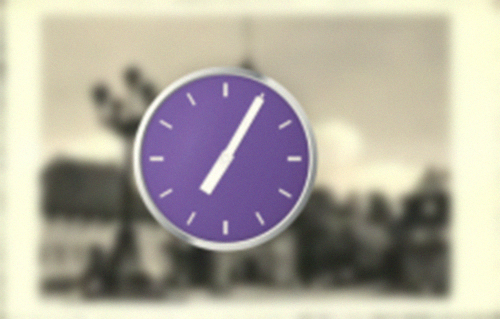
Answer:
**7:05**
